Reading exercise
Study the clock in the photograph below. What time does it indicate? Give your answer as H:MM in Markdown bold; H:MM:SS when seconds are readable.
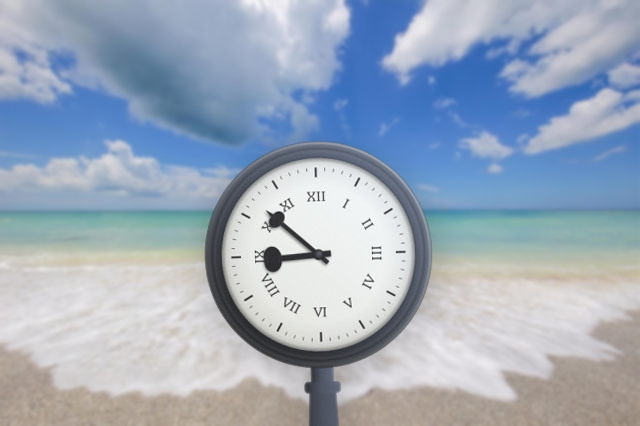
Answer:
**8:52**
